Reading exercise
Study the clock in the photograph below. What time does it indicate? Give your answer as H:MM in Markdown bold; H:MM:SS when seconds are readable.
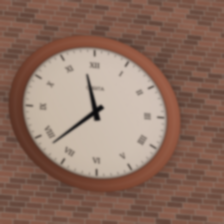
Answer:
**11:38**
